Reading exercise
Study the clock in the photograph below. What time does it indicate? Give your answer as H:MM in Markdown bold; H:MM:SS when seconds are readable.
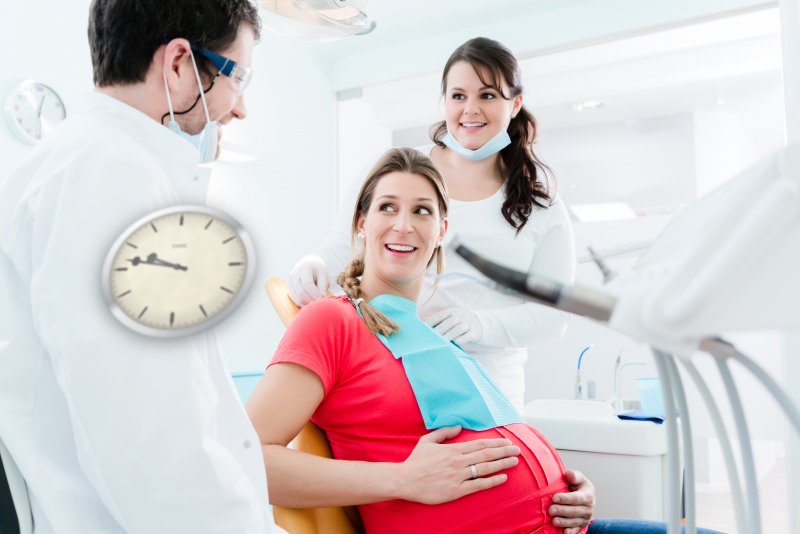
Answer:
**9:47**
